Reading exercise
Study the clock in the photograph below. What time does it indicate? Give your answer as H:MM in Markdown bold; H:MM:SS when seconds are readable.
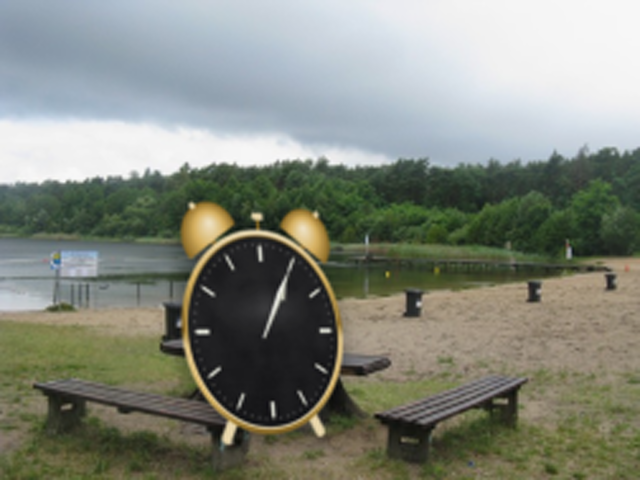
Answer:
**1:05**
